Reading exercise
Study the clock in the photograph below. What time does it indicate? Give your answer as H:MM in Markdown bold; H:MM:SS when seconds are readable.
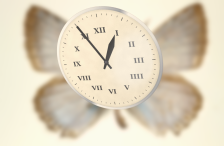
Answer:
**12:55**
